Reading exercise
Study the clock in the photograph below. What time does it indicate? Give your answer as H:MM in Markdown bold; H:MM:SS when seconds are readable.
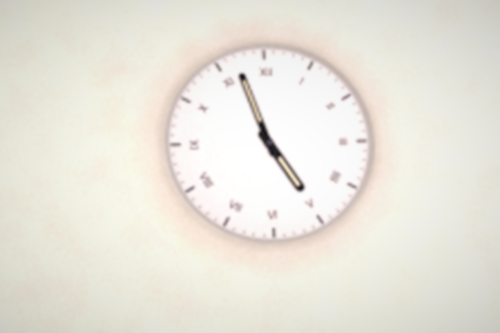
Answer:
**4:57**
